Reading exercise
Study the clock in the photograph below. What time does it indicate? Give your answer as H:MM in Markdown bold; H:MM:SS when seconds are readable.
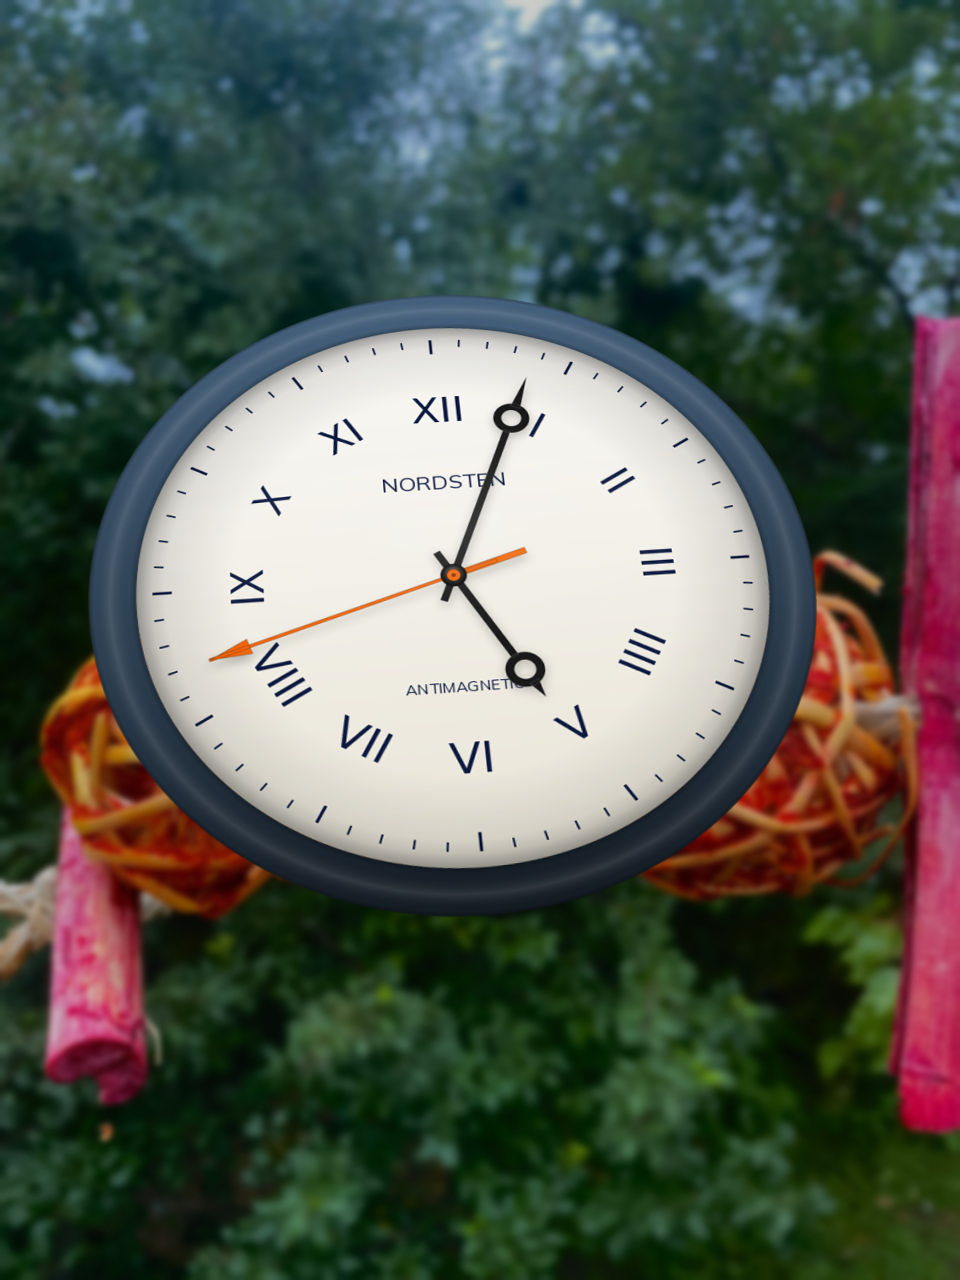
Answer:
**5:03:42**
